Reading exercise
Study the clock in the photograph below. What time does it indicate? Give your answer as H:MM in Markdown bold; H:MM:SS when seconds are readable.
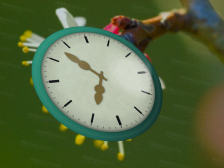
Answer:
**6:53**
